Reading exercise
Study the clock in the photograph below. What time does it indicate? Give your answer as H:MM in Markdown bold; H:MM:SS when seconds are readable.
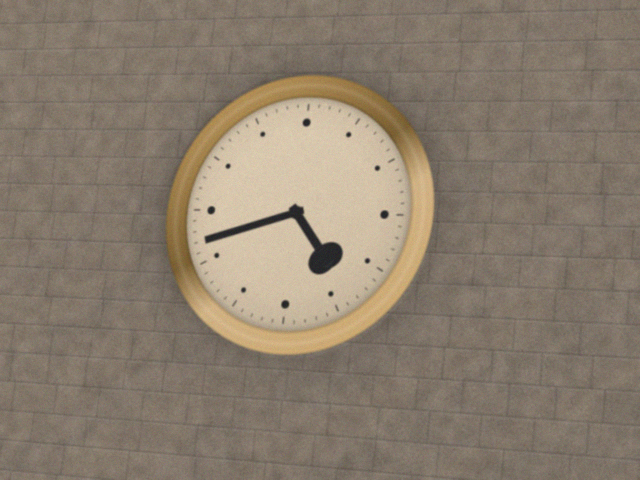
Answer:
**4:42**
